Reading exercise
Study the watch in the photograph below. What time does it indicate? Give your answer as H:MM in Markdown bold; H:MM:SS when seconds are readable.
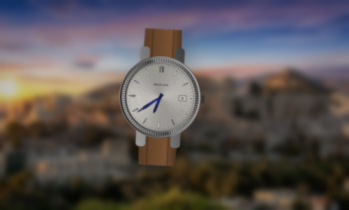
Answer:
**6:39**
